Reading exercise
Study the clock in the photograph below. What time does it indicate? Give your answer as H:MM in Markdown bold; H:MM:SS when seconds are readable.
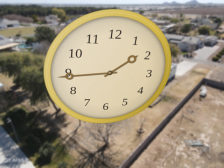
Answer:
**1:44**
